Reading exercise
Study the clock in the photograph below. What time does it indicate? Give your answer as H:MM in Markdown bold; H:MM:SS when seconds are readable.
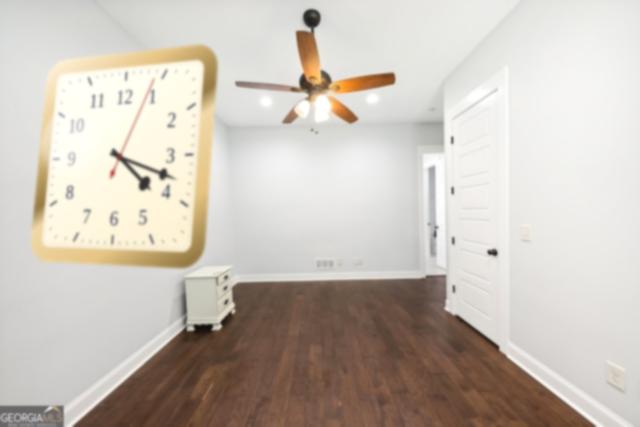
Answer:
**4:18:04**
